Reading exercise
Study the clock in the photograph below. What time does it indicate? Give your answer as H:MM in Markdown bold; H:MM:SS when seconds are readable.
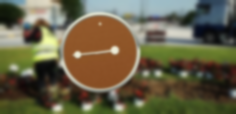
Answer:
**2:44**
